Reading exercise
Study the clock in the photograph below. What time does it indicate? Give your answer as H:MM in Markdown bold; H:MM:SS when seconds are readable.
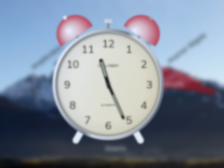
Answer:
**11:26**
